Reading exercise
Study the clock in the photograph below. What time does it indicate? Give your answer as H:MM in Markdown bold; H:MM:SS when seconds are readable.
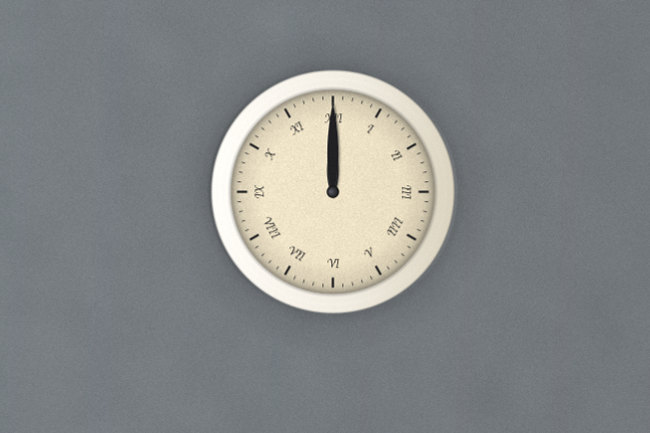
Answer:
**12:00**
